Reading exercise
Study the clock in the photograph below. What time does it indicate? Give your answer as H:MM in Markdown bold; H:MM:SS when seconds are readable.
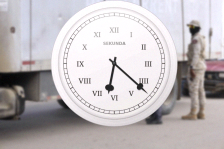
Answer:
**6:22**
